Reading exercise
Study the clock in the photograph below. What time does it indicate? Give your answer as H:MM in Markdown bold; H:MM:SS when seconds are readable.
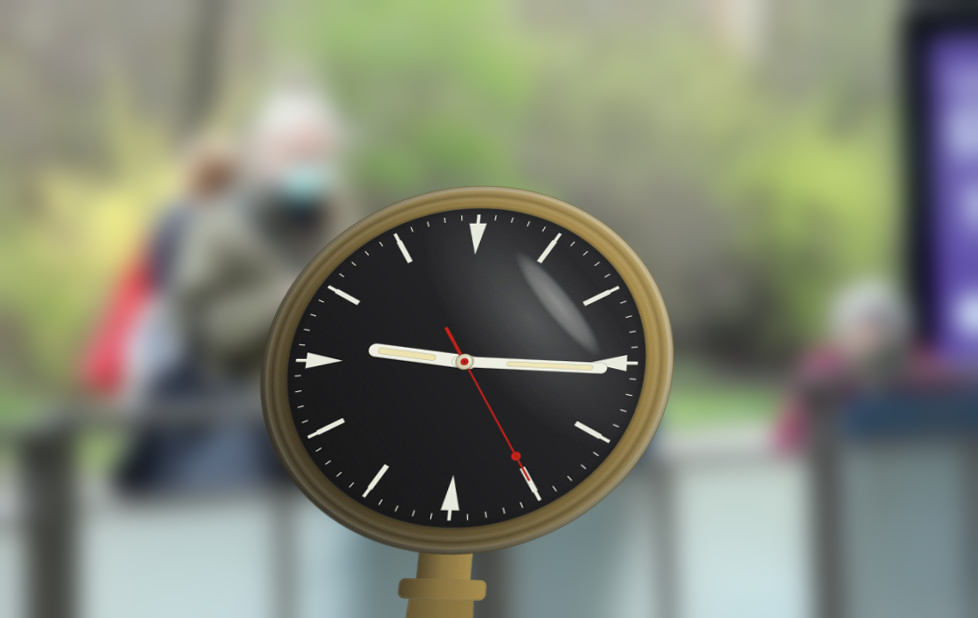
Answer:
**9:15:25**
